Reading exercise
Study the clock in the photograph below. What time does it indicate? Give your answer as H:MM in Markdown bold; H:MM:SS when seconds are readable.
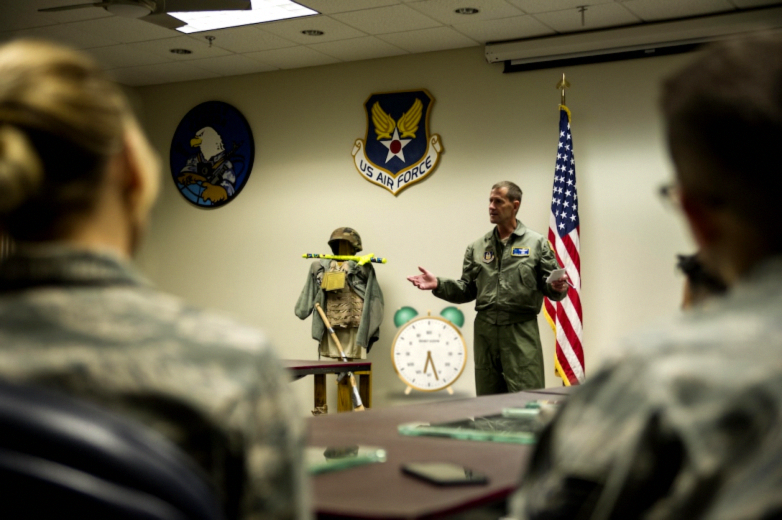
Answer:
**6:27**
